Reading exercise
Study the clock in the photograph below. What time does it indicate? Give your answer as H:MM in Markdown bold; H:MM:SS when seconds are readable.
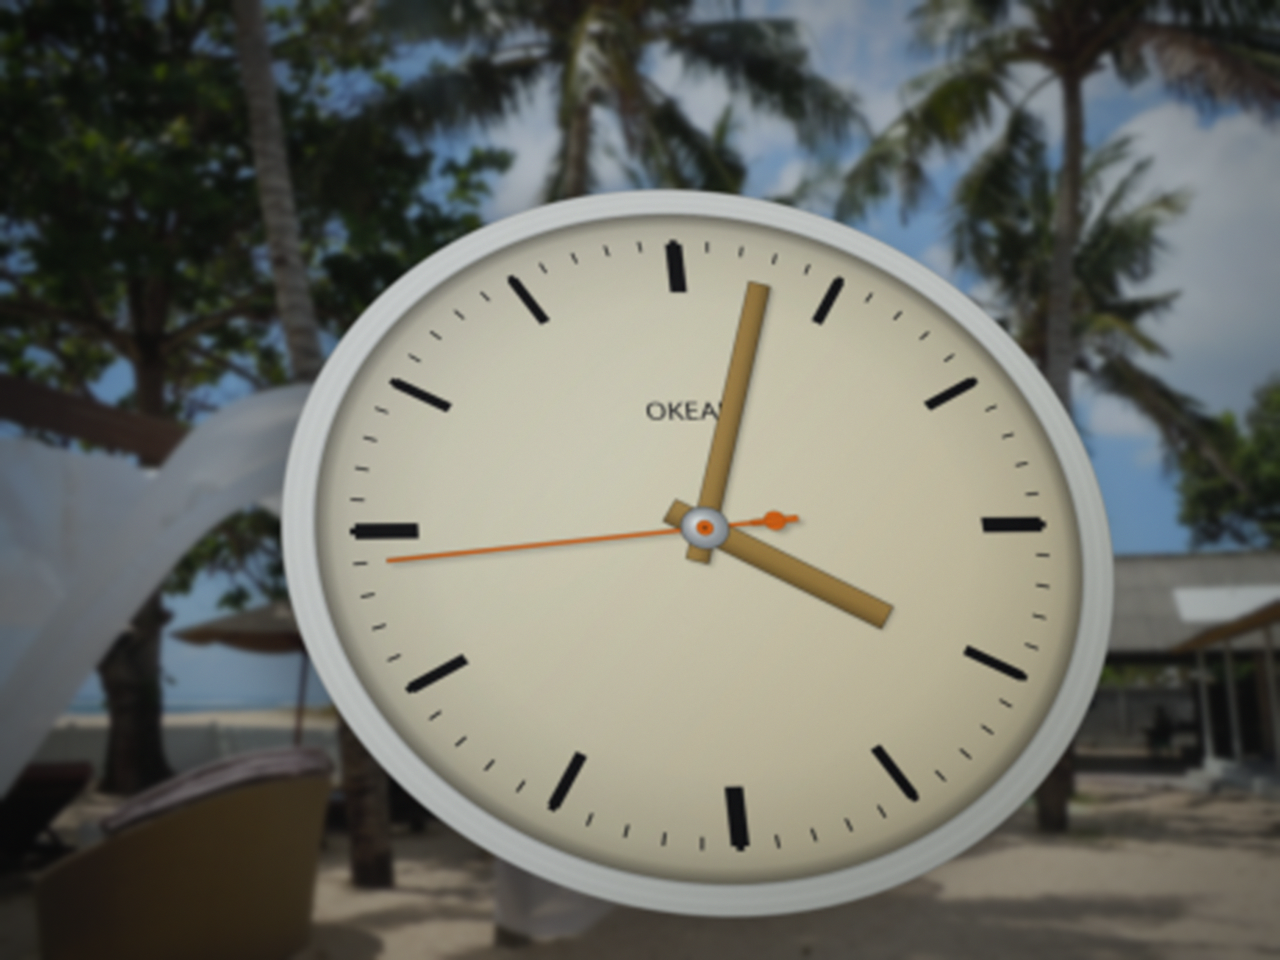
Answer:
**4:02:44**
